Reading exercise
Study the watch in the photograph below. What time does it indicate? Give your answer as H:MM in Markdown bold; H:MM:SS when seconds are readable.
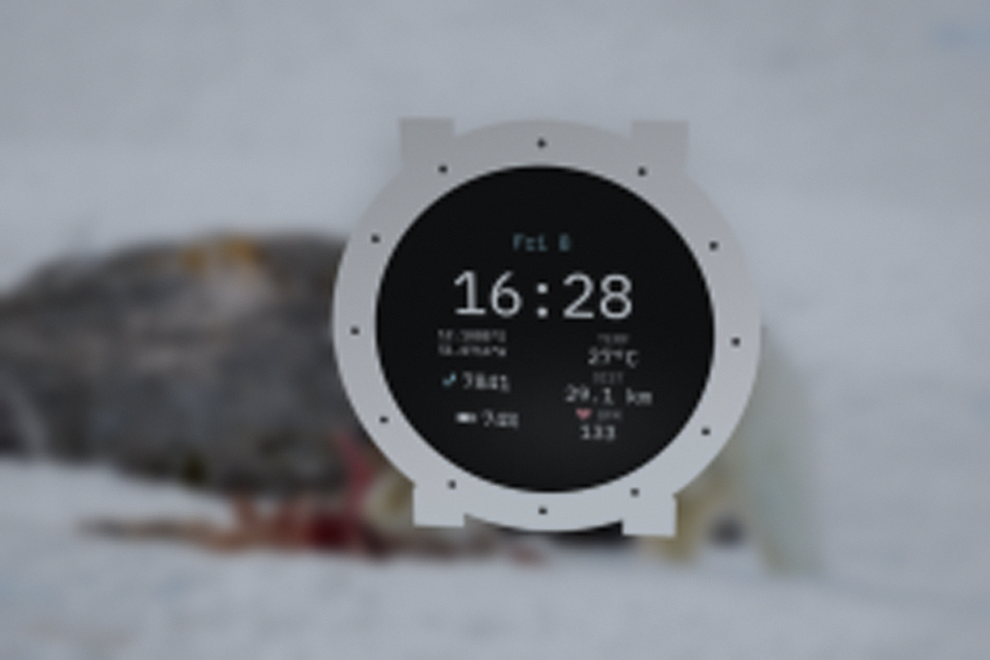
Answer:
**16:28**
